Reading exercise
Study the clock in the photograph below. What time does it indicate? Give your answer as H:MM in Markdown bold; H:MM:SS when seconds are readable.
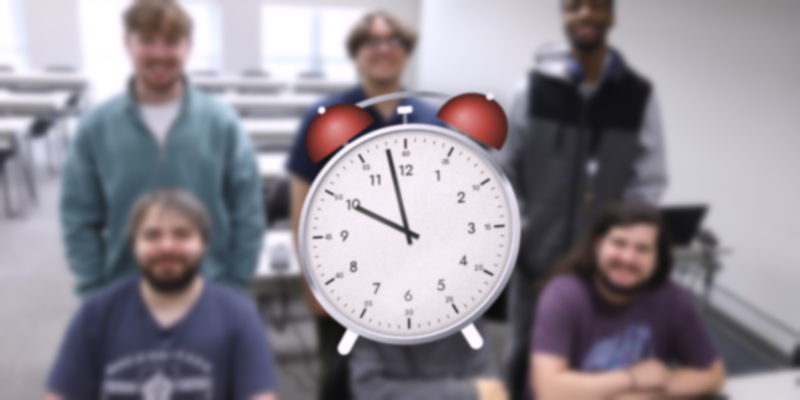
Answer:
**9:58**
